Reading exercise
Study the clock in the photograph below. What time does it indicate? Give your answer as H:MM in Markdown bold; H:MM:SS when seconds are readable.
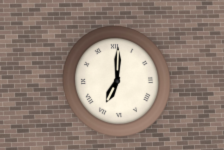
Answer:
**7:01**
